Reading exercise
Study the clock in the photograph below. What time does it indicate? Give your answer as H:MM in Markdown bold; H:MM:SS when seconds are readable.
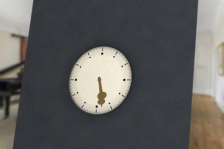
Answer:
**5:28**
